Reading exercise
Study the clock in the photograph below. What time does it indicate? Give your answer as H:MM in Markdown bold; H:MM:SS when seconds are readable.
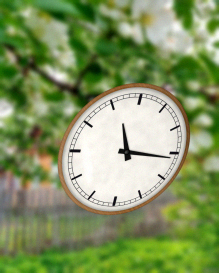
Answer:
**11:16**
